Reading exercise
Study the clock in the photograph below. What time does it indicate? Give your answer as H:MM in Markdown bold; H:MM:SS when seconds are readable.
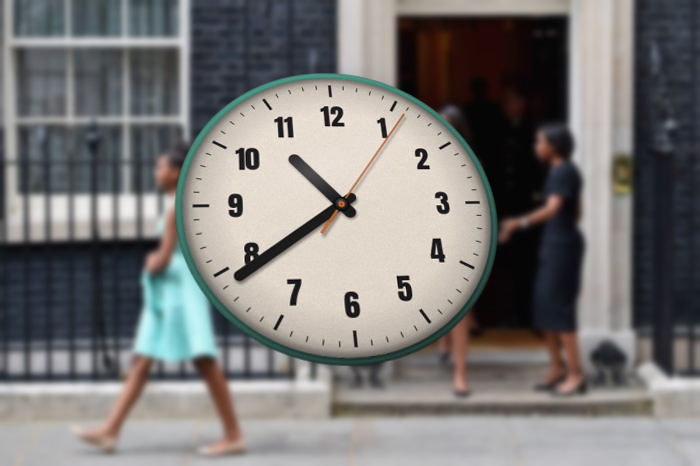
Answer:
**10:39:06**
